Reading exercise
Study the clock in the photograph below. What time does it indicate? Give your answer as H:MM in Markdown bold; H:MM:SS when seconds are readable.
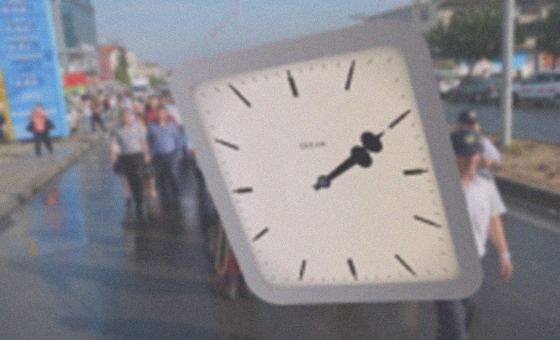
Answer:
**2:10**
